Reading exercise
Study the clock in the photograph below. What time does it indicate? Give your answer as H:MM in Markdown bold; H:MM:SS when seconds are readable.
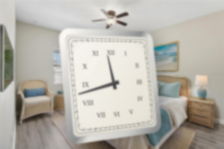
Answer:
**11:43**
